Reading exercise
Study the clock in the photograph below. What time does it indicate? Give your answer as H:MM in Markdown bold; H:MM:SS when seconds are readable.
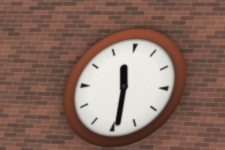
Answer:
**11:29**
